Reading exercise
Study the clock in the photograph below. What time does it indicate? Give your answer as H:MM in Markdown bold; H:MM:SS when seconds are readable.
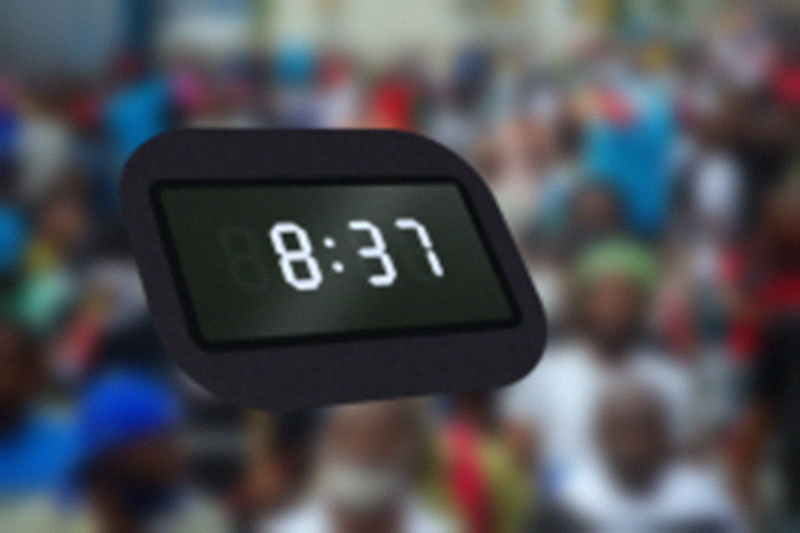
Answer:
**8:37**
